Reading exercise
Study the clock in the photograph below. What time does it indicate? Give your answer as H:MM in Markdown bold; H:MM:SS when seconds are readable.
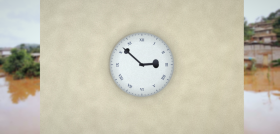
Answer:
**2:52**
